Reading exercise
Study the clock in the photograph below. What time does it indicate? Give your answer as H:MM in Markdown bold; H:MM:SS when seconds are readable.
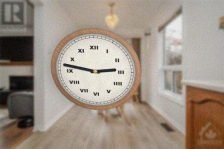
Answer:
**2:47**
